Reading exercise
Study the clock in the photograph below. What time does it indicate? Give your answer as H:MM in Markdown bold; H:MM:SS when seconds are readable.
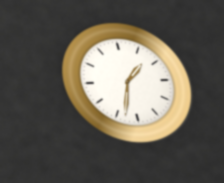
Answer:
**1:33**
